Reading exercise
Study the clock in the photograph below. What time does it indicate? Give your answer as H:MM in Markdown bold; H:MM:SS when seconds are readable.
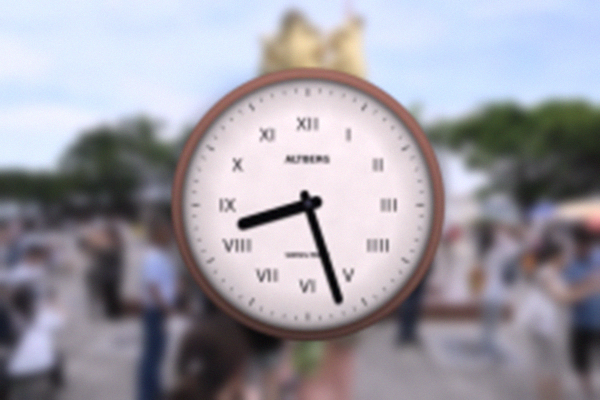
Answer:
**8:27**
